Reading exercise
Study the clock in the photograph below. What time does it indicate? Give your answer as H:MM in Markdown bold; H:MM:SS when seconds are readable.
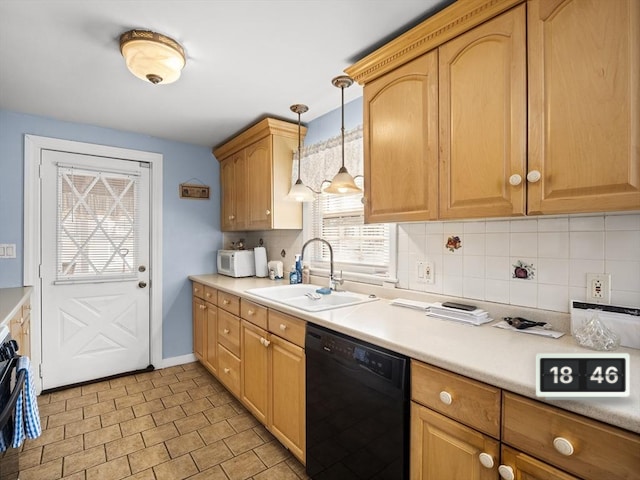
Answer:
**18:46**
